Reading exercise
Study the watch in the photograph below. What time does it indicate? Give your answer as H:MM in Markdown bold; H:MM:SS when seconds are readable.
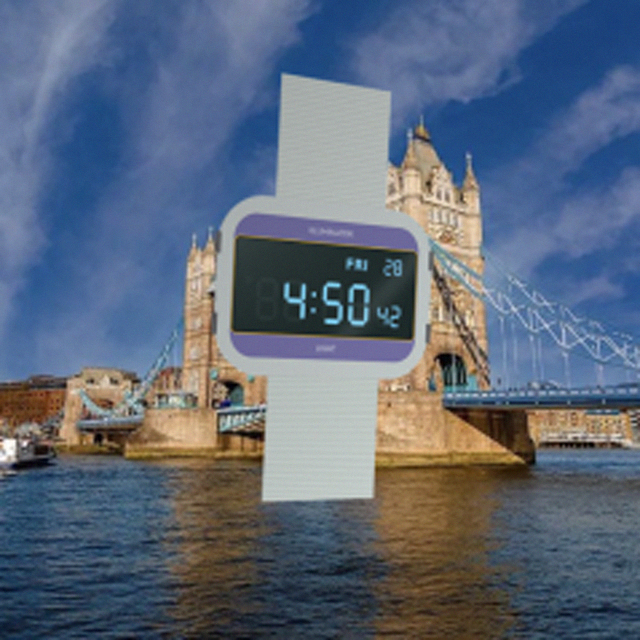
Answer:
**4:50:42**
